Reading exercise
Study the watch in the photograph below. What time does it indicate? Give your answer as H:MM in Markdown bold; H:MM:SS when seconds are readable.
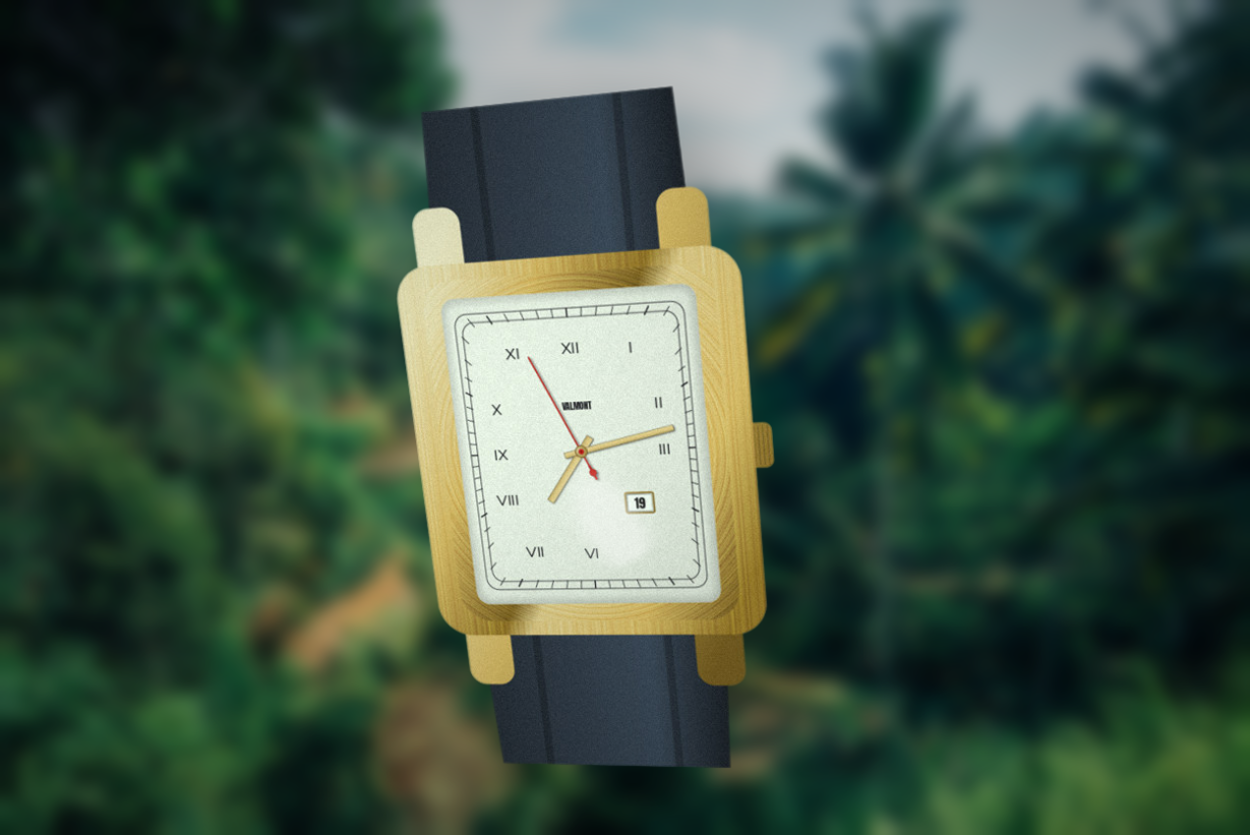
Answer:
**7:12:56**
